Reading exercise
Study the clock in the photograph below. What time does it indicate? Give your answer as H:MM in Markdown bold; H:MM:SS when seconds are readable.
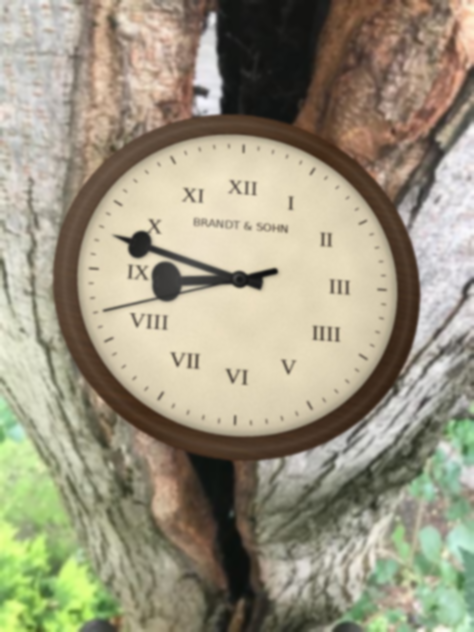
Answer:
**8:47:42**
